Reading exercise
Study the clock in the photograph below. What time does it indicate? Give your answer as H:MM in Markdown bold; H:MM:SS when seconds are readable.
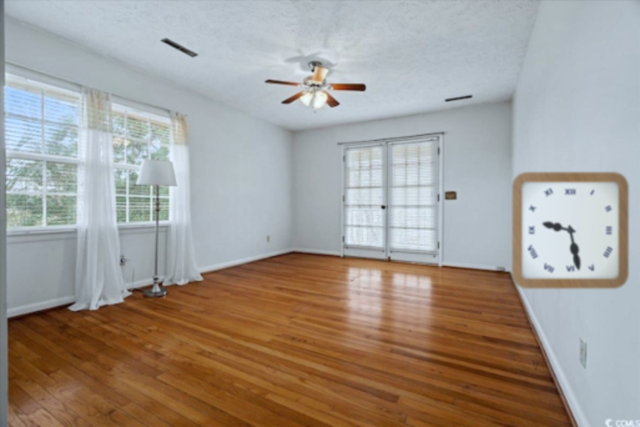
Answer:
**9:28**
